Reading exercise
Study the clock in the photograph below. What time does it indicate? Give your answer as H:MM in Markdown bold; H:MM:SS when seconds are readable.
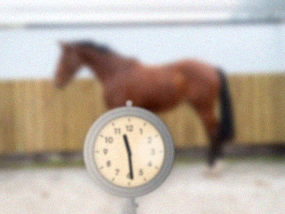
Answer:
**11:29**
